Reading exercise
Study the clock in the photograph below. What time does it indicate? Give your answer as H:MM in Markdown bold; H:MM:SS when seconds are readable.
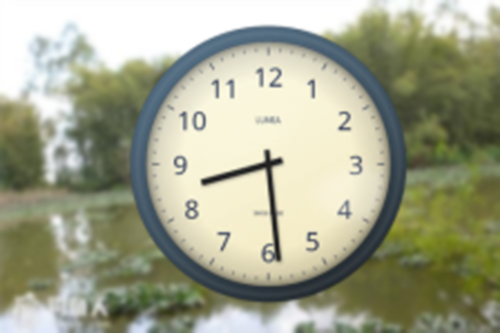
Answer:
**8:29**
